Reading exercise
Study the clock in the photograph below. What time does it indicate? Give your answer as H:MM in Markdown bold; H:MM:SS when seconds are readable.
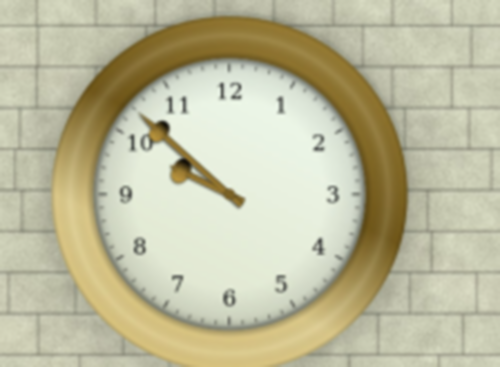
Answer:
**9:52**
